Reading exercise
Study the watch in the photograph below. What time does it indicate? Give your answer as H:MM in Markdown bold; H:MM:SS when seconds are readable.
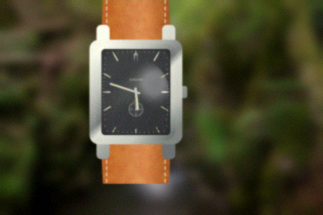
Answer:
**5:48**
